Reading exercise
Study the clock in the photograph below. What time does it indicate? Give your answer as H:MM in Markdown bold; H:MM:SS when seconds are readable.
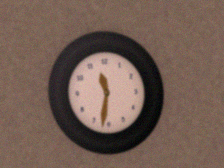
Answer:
**11:32**
